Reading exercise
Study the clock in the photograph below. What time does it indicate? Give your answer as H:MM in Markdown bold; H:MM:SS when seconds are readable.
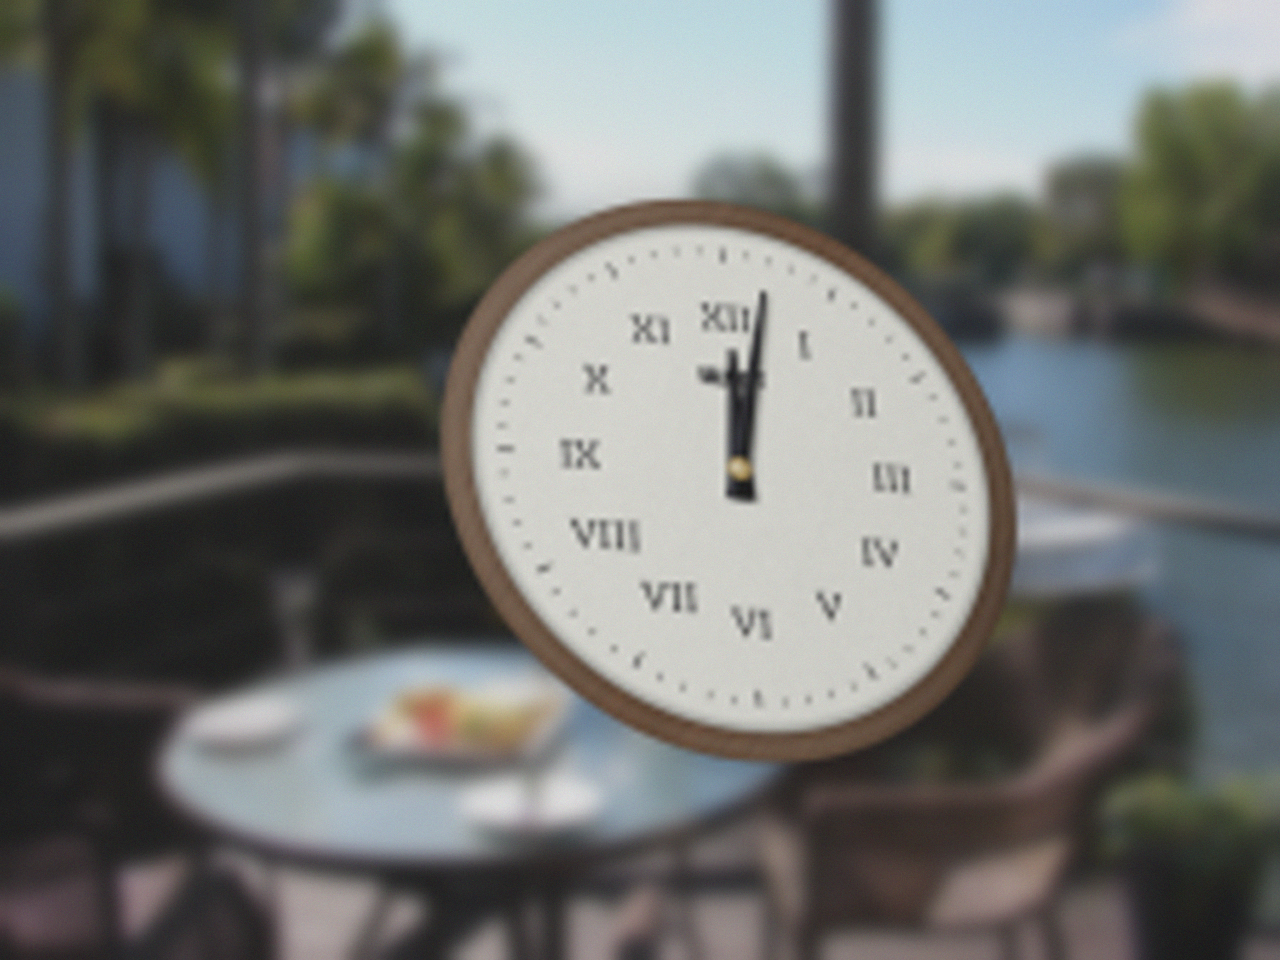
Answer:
**12:02**
